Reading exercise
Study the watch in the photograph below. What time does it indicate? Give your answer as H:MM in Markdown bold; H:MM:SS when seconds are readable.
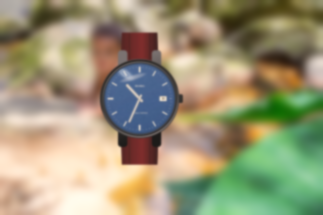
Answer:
**10:34**
